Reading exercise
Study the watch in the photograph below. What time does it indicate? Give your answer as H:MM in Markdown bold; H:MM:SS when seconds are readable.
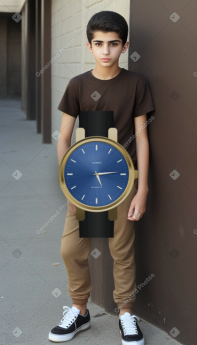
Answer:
**5:14**
